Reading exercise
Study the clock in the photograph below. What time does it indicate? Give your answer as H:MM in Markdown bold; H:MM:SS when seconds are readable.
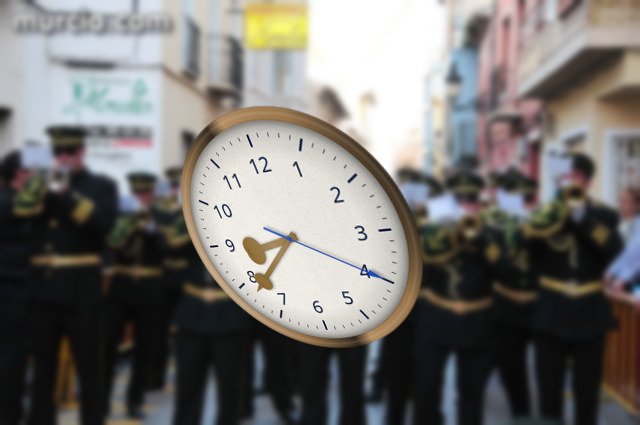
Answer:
**8:38:20**
